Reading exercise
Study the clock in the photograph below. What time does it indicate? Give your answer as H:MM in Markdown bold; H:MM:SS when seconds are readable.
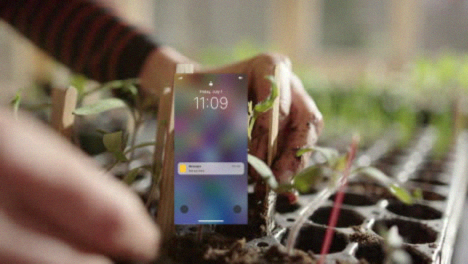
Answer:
**11:09**
